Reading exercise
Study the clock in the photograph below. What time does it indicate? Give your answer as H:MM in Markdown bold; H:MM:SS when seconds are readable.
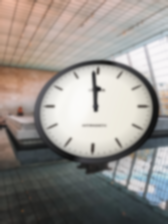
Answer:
**11:59**
